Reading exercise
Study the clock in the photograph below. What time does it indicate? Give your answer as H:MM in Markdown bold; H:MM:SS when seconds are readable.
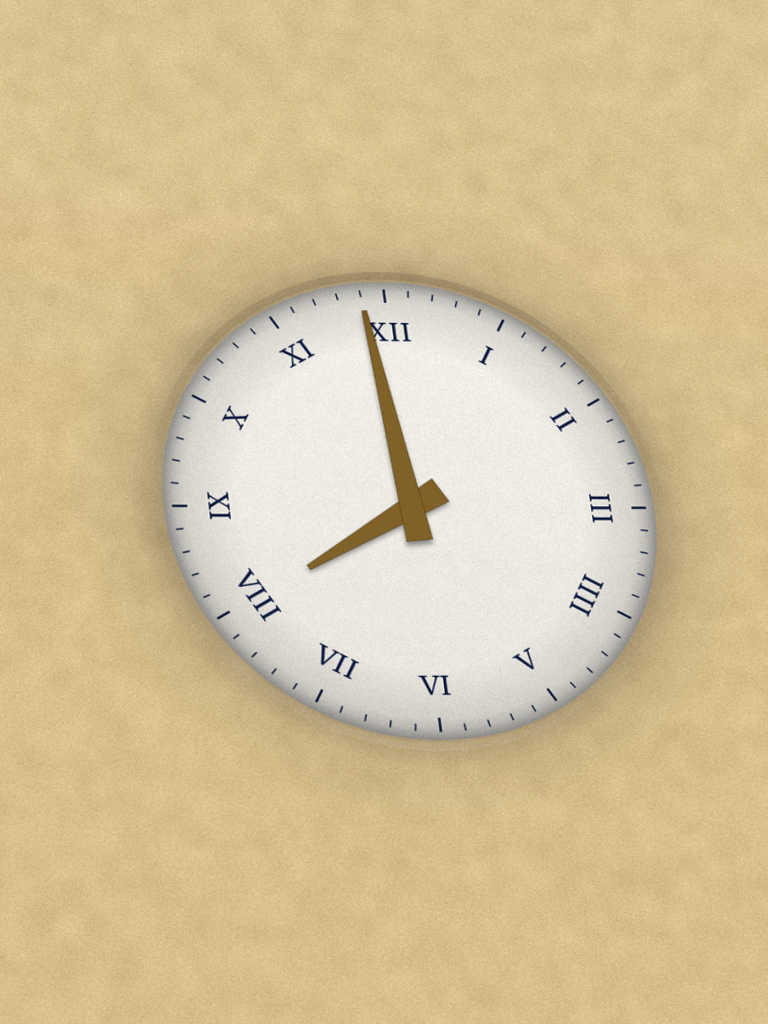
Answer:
**7:59**
